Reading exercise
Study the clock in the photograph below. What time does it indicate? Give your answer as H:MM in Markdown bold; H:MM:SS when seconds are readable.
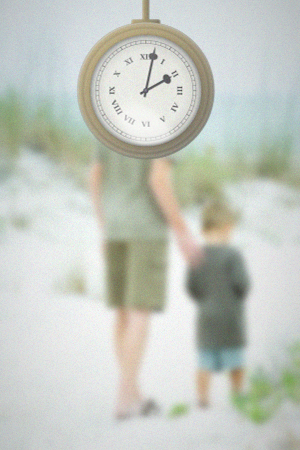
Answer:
**2:02**
